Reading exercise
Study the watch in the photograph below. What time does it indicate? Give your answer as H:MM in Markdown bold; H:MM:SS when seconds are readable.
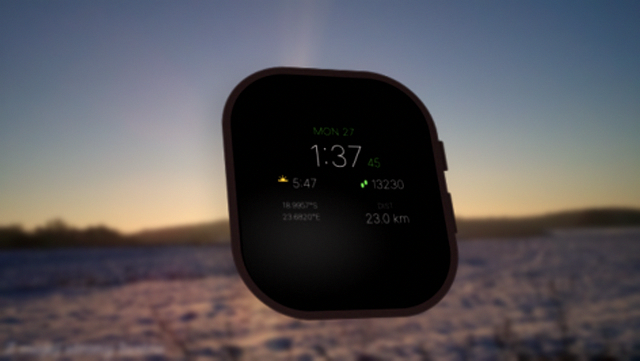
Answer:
**1:37:45**
